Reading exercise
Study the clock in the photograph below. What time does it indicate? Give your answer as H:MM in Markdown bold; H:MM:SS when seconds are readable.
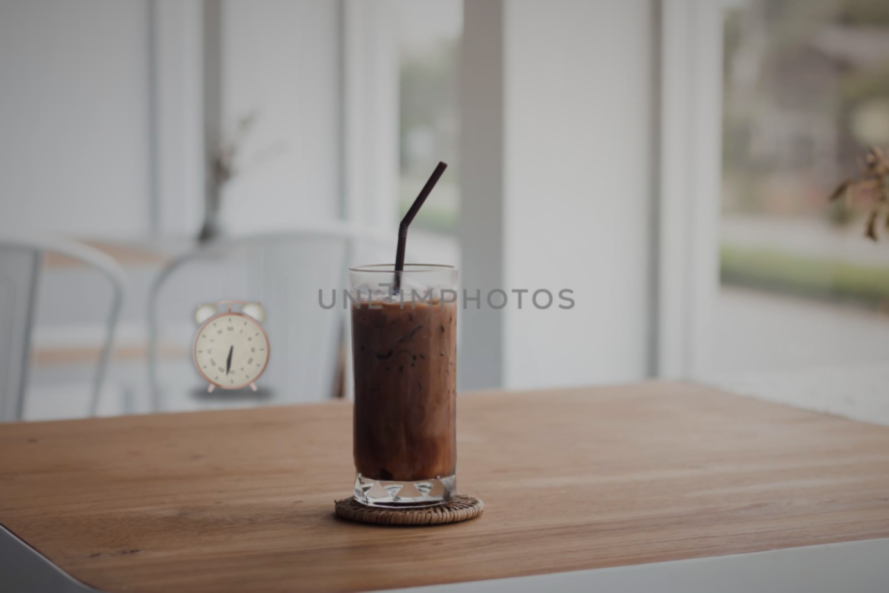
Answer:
**6:32**
